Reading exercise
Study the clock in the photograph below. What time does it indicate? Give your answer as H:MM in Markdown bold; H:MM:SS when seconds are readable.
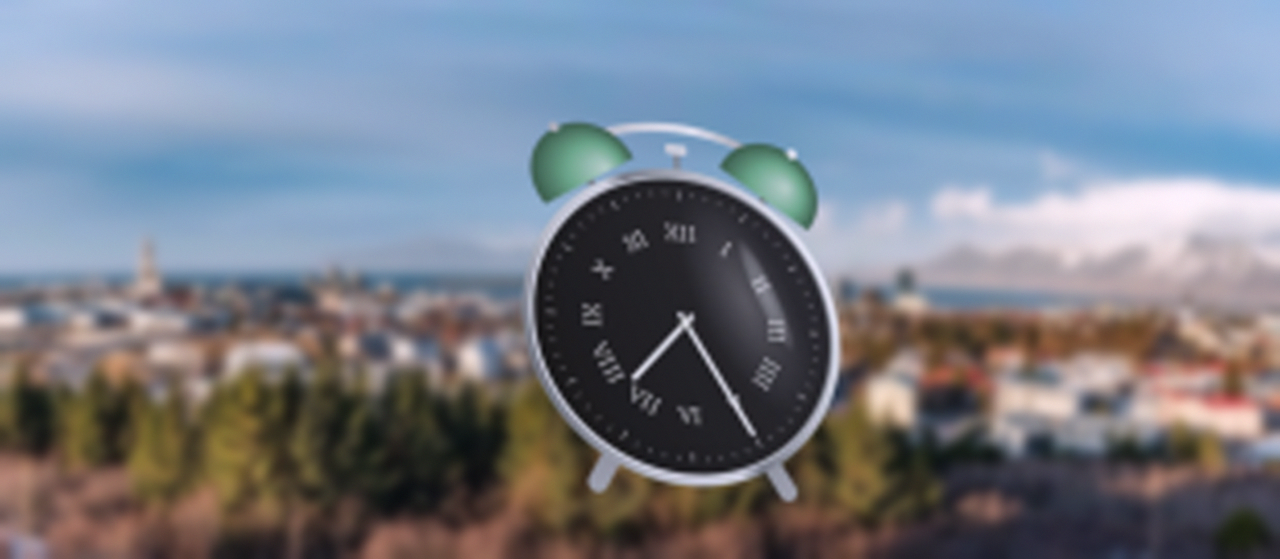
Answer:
**7:25**
